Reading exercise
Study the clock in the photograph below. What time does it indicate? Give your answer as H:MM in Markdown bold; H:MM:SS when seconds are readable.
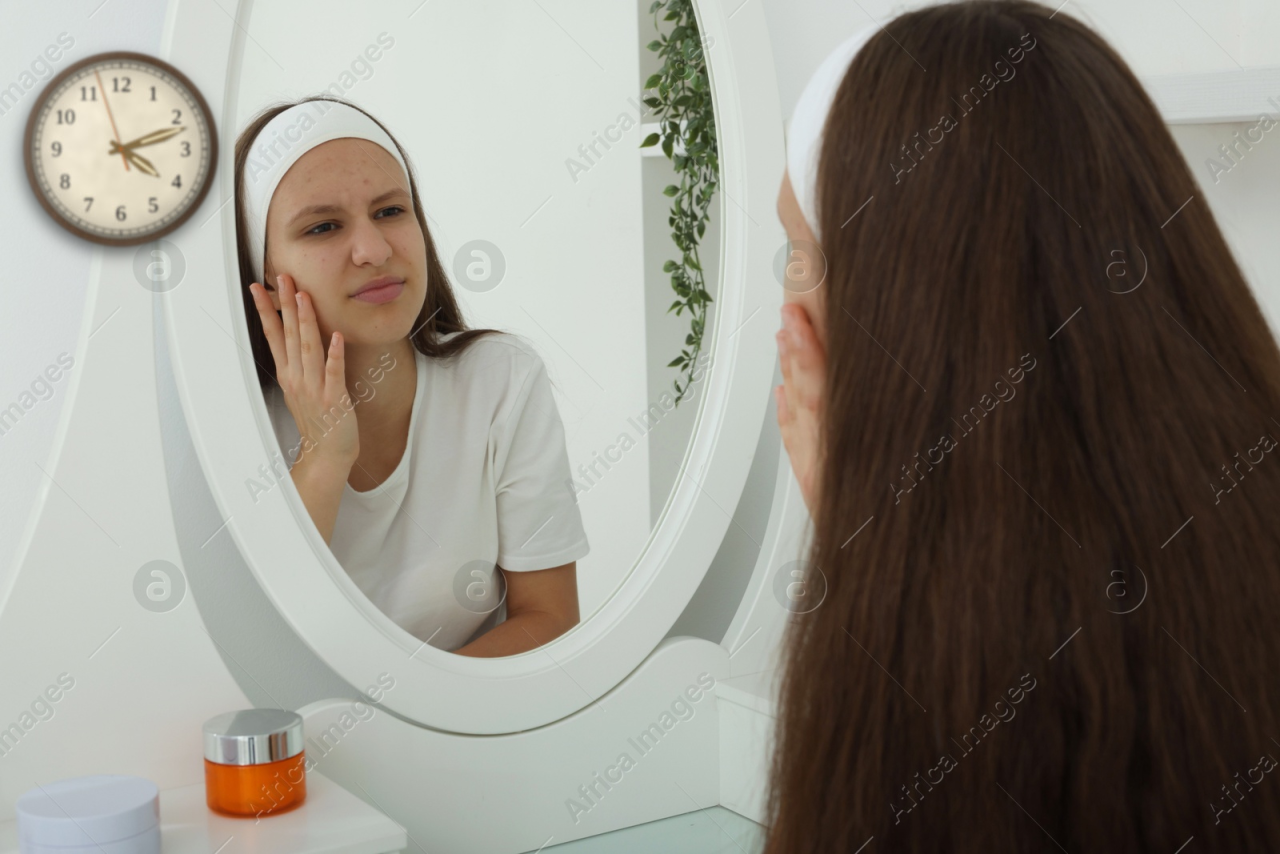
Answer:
**4:11:57**
